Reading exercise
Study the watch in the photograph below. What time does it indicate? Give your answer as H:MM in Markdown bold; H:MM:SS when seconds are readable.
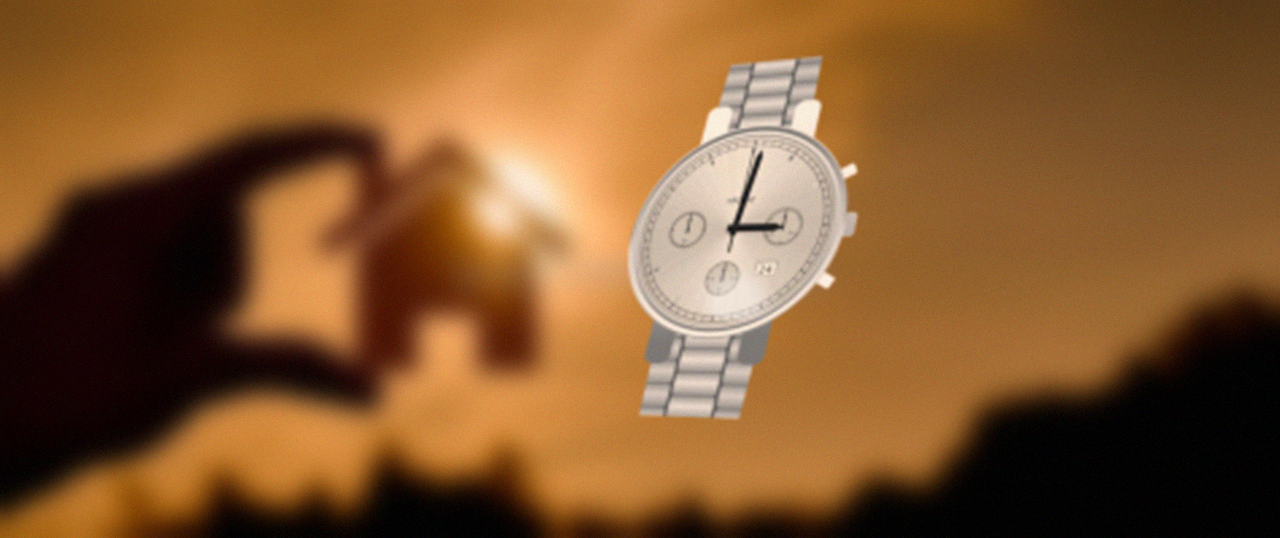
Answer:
**3:01**
